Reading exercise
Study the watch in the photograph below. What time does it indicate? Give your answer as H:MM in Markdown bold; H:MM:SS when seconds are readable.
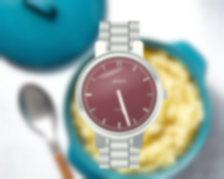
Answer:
**5:27**
